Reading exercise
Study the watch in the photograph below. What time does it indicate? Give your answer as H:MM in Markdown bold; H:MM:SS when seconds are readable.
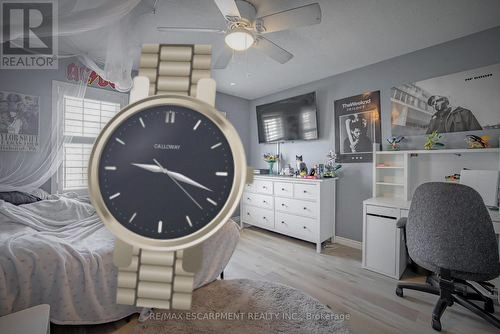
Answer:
**9:18:22**
